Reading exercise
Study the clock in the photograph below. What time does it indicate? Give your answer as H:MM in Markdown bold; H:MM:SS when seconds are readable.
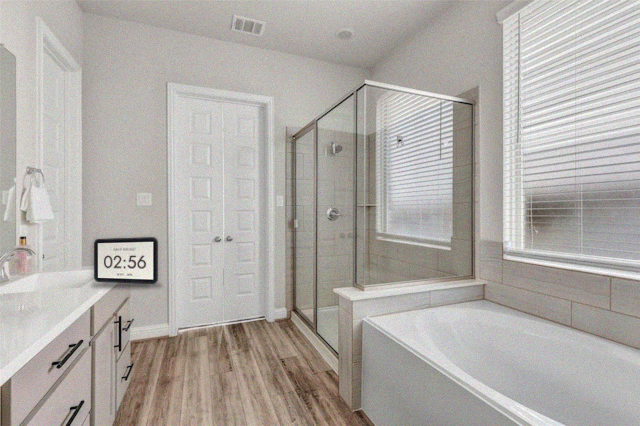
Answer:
**2:56**
